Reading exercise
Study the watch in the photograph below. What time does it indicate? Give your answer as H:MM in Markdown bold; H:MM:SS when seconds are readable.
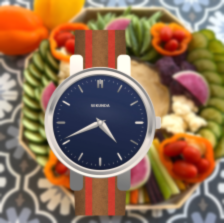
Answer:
**4:41**
